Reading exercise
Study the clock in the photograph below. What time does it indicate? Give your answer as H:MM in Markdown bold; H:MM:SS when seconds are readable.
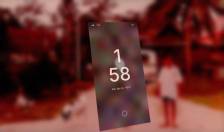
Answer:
**1:58**
